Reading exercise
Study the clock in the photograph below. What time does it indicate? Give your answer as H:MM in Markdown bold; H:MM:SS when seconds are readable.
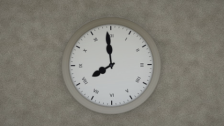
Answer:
**7:59**
